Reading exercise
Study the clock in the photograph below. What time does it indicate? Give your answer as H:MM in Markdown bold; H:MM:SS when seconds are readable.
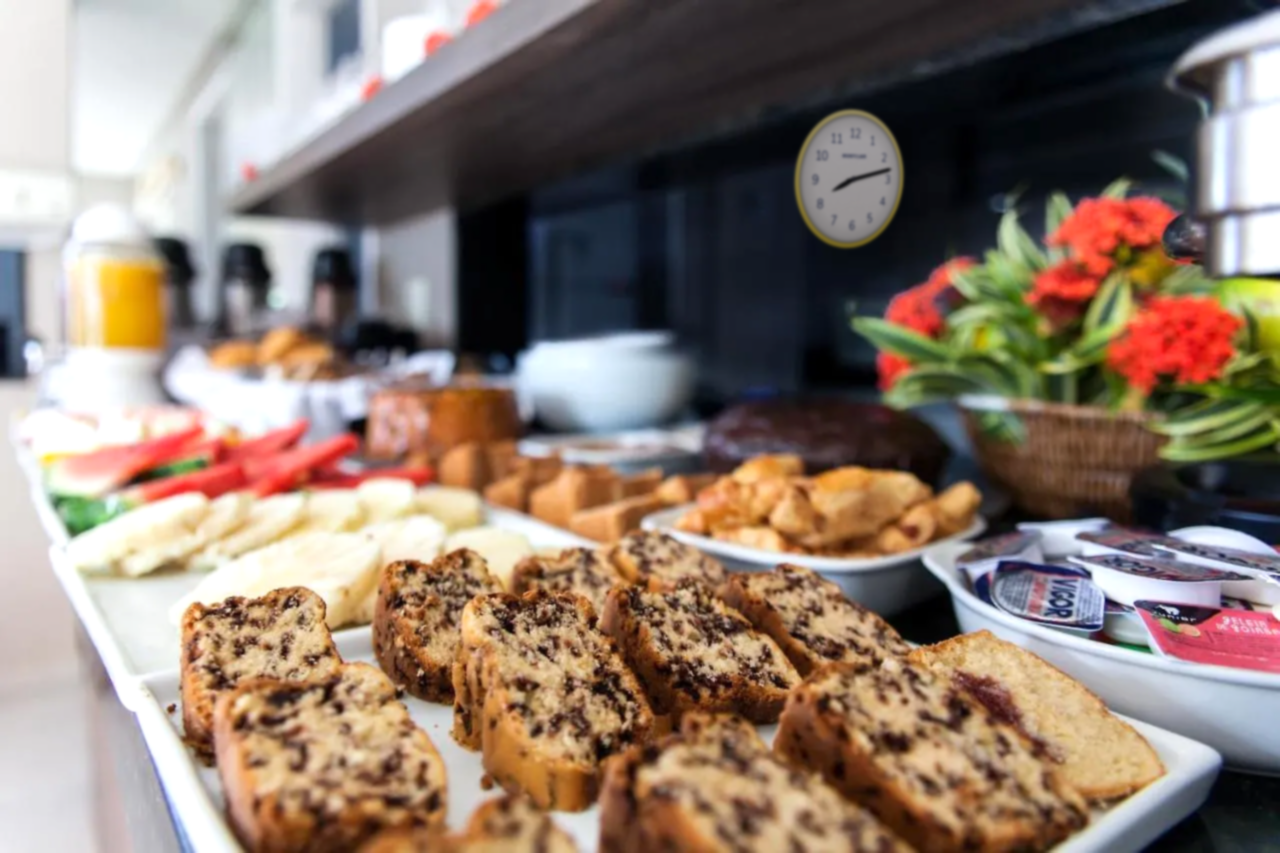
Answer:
**8:13**
